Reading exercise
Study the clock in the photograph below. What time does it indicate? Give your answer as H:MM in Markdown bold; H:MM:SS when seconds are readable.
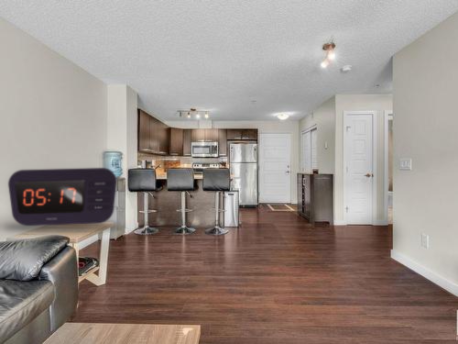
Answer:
**5:17**
